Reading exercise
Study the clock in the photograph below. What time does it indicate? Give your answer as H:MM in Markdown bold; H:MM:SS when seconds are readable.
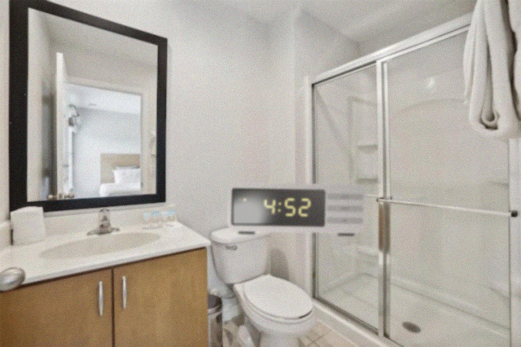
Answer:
**4:52**
